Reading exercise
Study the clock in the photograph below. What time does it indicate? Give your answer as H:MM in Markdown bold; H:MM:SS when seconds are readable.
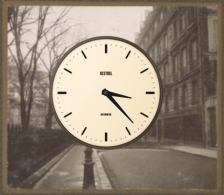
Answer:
**3:23**
